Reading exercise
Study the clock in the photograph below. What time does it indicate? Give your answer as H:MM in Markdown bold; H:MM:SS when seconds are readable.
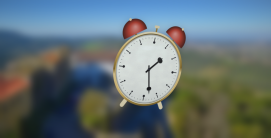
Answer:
**1:28**
